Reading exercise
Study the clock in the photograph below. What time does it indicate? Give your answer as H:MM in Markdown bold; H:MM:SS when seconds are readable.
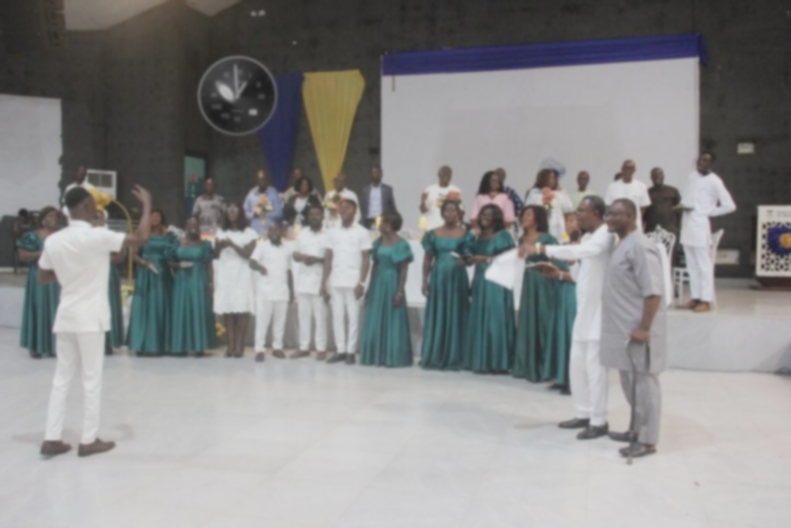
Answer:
**12:59**
